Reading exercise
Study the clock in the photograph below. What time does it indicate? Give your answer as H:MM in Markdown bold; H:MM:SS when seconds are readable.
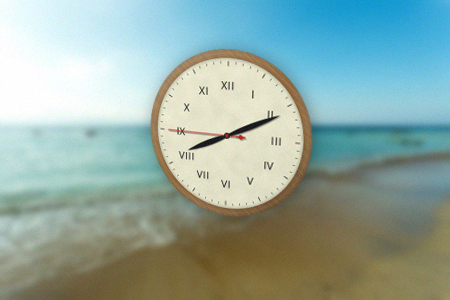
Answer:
**8:10:45**
